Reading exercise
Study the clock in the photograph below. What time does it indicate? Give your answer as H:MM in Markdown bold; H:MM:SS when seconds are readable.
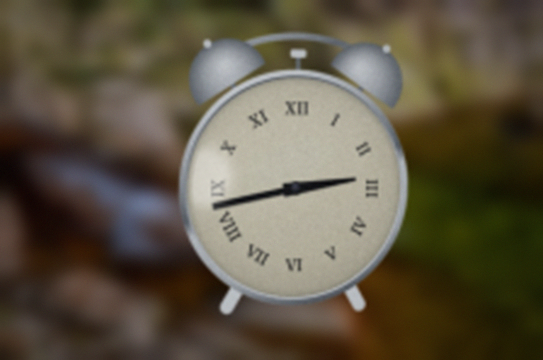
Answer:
**2:43**
